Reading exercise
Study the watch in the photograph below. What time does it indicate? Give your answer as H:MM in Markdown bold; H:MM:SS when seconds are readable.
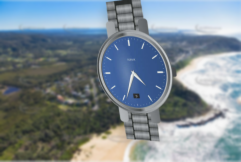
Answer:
**4:34**
